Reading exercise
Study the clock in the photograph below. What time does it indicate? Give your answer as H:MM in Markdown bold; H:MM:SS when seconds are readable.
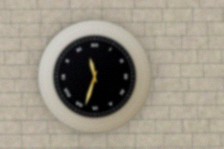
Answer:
**11:33**
